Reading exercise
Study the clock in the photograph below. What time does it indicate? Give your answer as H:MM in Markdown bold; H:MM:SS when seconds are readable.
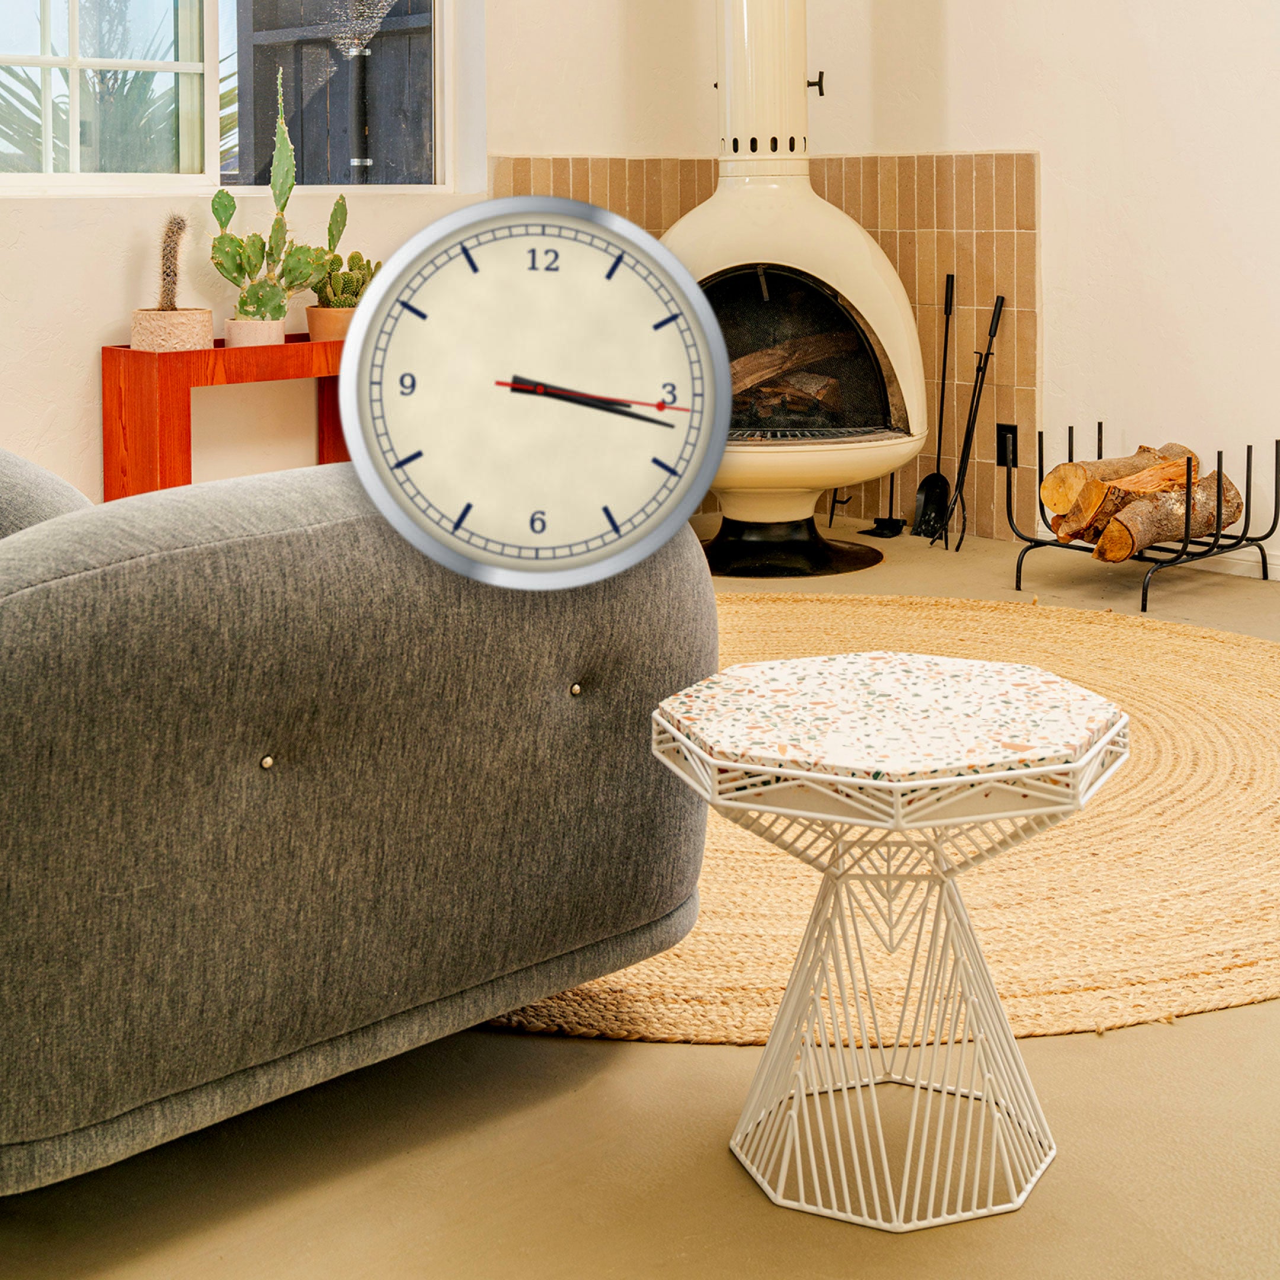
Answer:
**3:17:16**
